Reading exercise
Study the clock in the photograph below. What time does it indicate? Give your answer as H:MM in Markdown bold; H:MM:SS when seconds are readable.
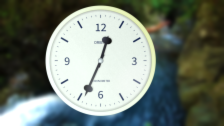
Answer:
**12:34**
